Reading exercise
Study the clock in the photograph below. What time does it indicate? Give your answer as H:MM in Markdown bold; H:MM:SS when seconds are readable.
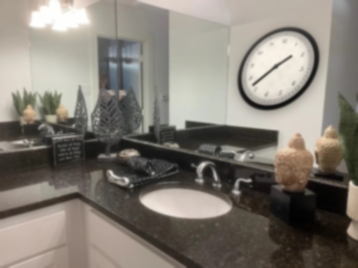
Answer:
**1:37**
